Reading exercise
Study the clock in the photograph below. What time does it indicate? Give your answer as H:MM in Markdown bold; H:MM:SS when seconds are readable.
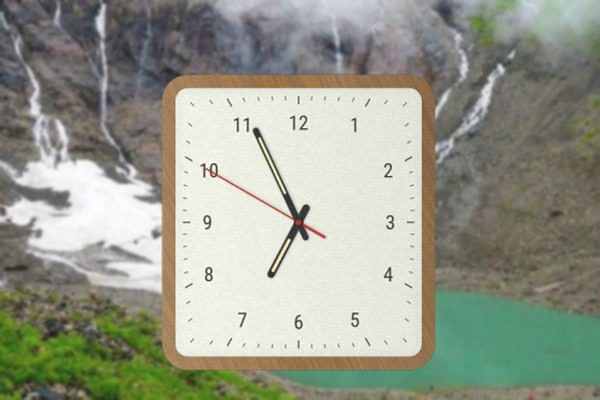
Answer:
**6:55:50**
